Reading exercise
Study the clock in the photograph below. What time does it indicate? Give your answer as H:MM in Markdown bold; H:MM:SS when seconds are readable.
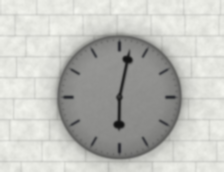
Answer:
**6:02**
